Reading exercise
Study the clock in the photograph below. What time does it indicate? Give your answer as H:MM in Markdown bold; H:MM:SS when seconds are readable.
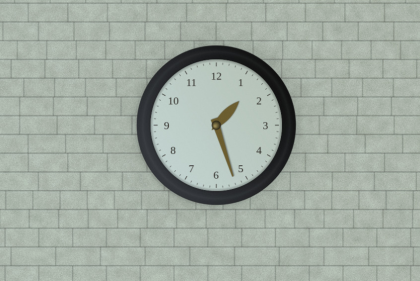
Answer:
**1:27**
